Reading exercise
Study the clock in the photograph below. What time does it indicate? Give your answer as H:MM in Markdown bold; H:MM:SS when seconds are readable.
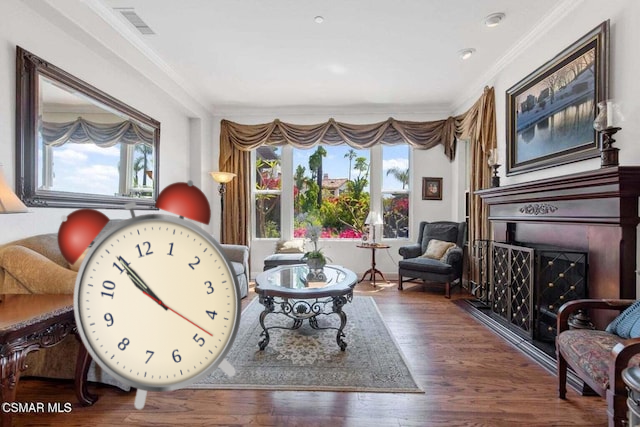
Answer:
**10:55:23**
